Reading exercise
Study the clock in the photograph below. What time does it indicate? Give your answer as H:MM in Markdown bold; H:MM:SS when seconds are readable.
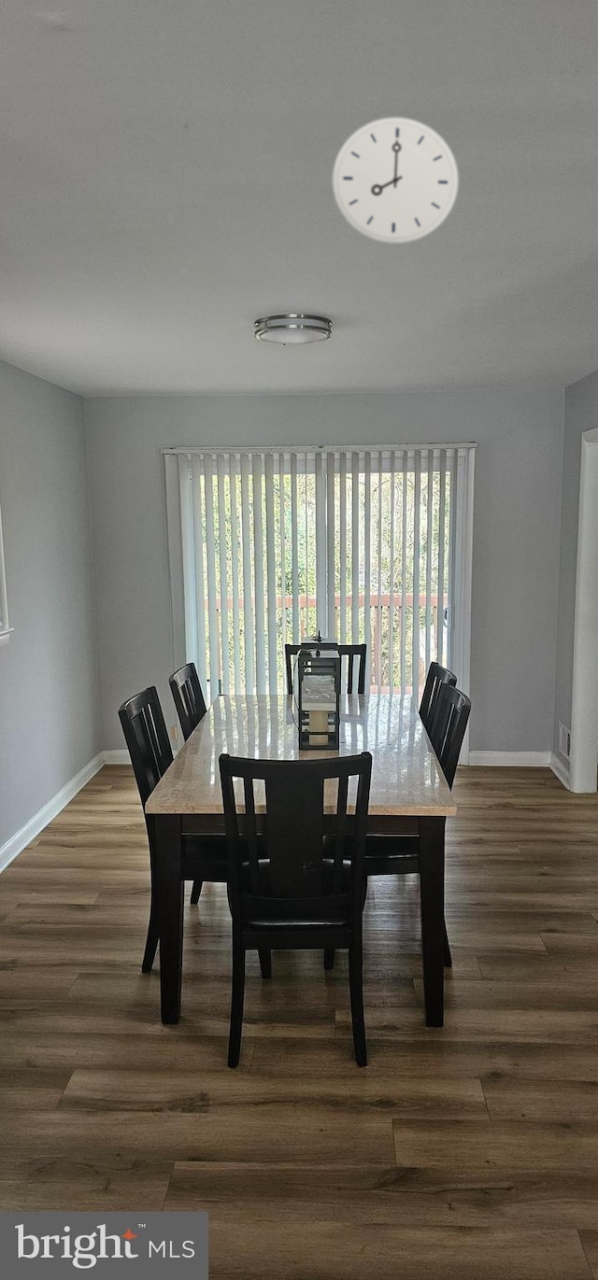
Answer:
**8:00**
